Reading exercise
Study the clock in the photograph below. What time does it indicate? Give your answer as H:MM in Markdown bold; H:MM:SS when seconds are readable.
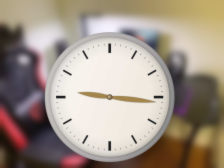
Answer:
**9:16**
